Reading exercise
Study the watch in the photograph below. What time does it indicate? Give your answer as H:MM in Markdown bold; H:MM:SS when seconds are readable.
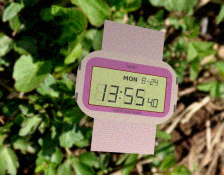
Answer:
**13:55:40**
